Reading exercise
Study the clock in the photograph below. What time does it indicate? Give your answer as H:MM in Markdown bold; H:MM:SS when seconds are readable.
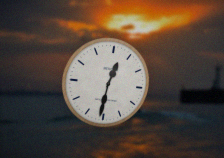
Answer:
**12:31**
